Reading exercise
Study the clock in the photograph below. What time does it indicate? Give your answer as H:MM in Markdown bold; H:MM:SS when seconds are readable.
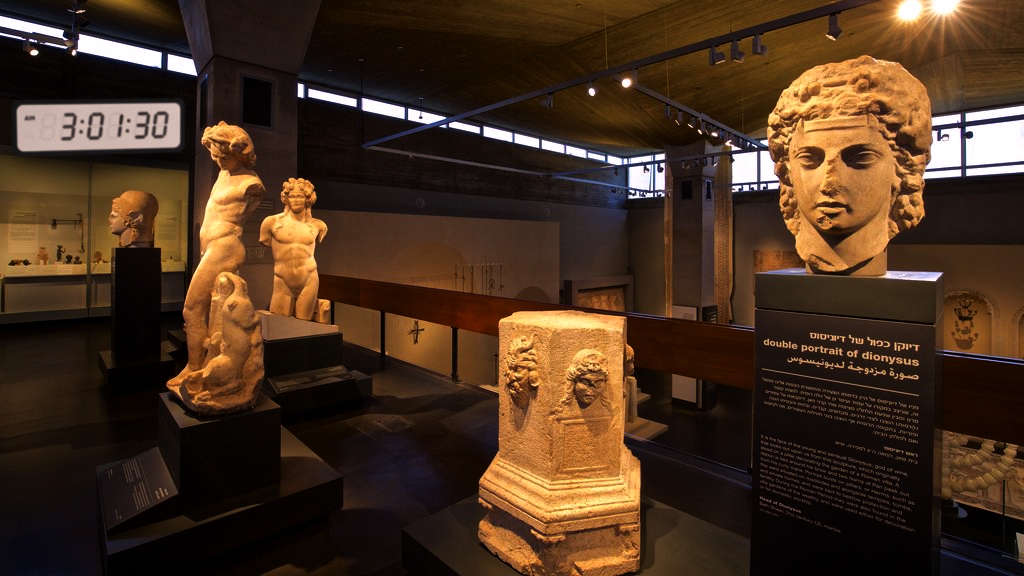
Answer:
**3:01:30**
